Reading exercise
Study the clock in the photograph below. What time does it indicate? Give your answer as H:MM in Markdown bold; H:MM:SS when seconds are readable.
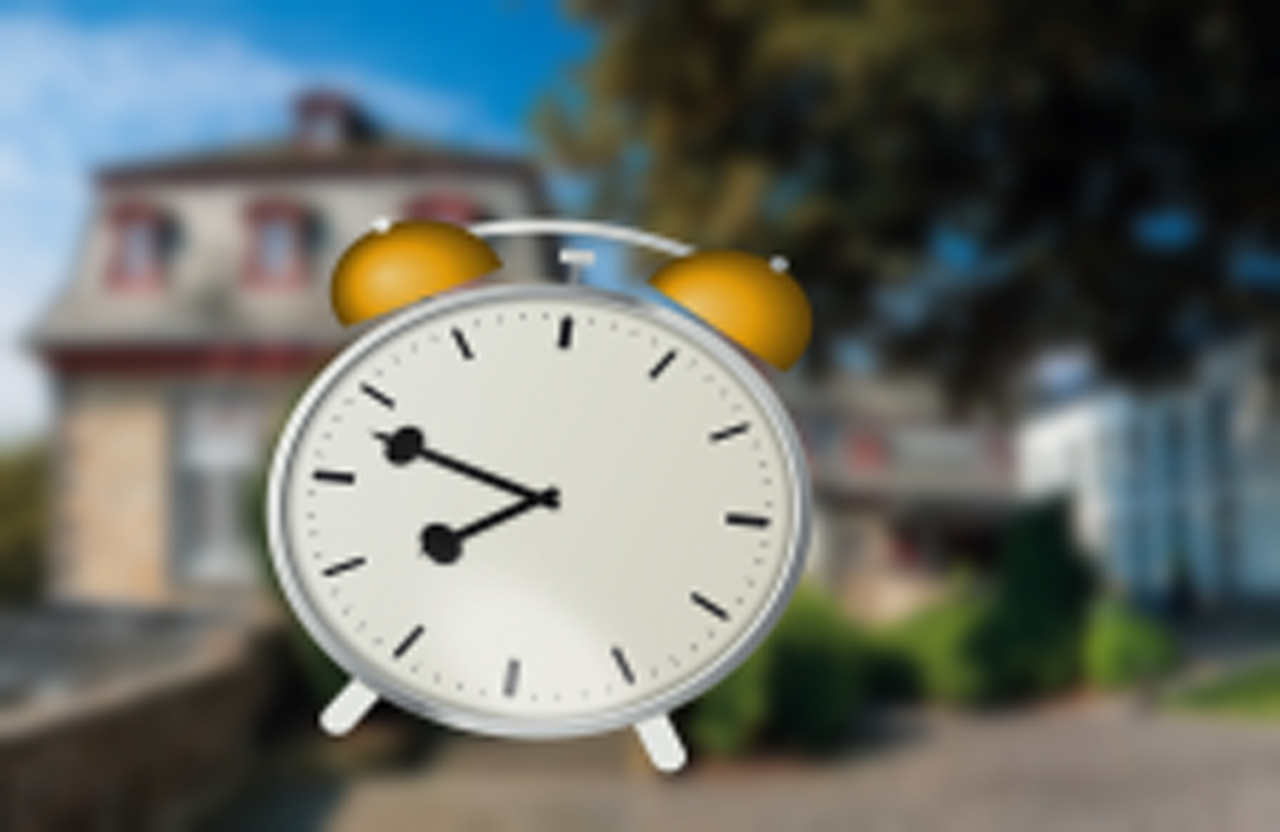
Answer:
**7:48**
